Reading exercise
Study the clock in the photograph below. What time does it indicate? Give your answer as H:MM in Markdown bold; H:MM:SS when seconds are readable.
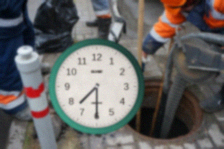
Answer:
**7:30**
